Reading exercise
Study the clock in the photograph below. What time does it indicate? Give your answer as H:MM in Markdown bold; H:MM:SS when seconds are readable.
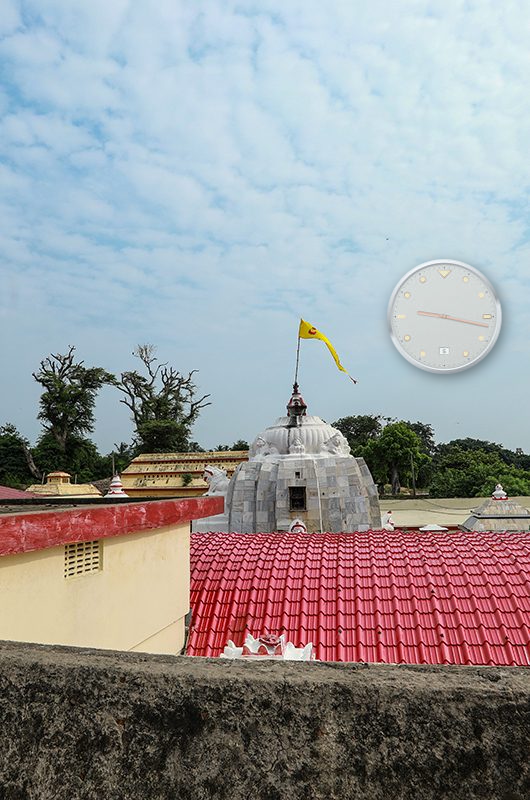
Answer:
**9:17**
